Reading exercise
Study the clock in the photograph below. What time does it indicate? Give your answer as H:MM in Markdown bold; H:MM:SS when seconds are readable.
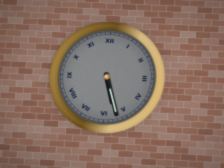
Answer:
**5:27**
